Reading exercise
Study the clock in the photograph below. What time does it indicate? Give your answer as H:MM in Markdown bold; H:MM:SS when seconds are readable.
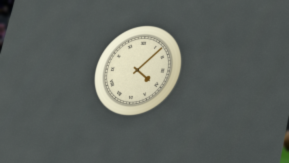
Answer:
**4:07**
